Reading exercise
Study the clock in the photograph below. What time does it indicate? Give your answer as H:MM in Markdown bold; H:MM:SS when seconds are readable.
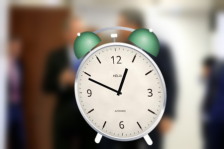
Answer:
**12:49**
